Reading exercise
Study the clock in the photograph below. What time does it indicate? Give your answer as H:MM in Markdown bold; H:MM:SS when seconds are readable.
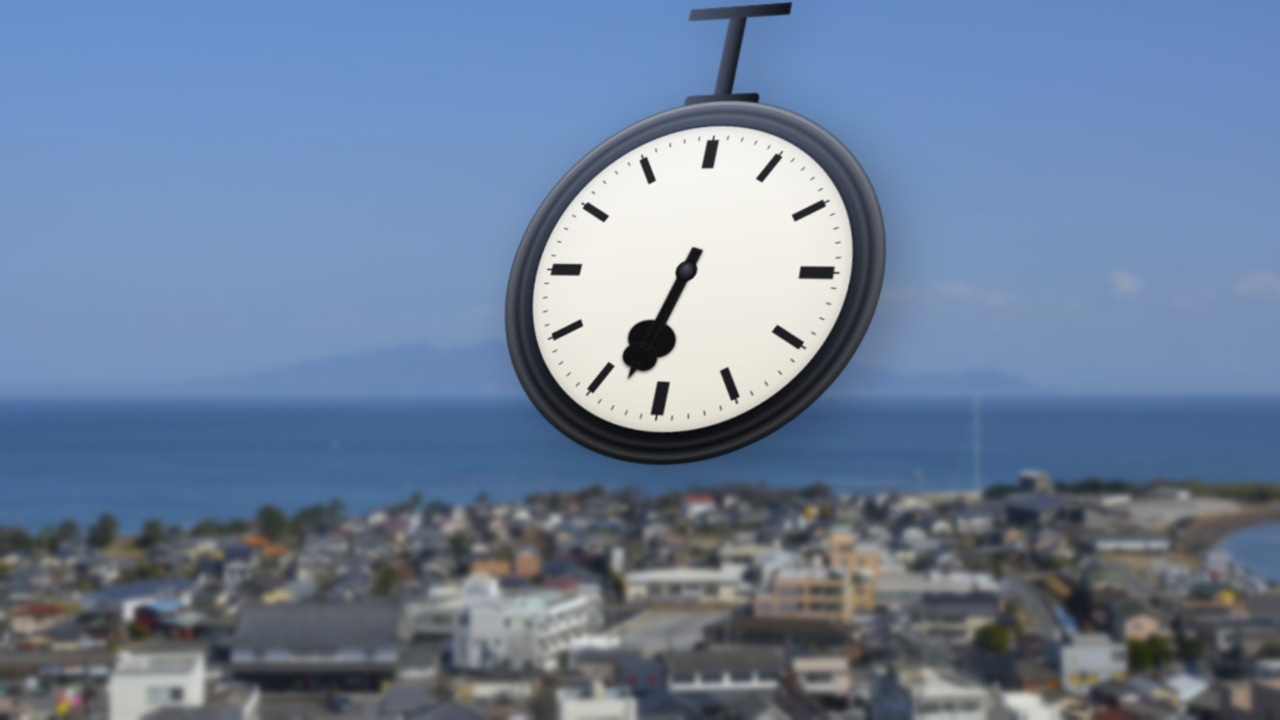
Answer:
**6:33**
